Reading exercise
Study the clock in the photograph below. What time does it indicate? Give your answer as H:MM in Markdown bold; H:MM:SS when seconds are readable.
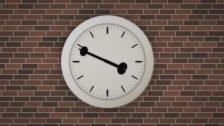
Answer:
**3:49**
